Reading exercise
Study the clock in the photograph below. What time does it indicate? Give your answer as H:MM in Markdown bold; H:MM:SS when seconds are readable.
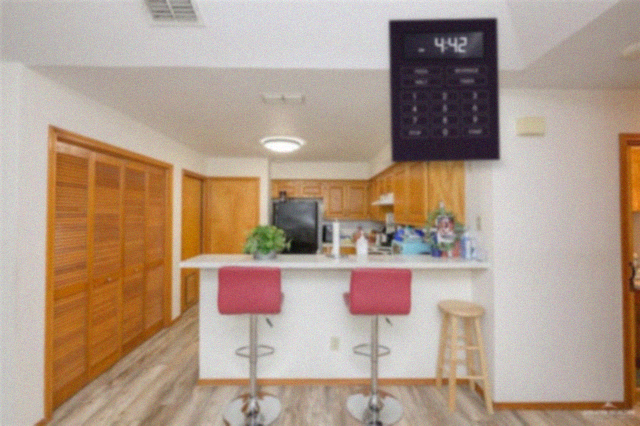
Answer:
**4:42**
